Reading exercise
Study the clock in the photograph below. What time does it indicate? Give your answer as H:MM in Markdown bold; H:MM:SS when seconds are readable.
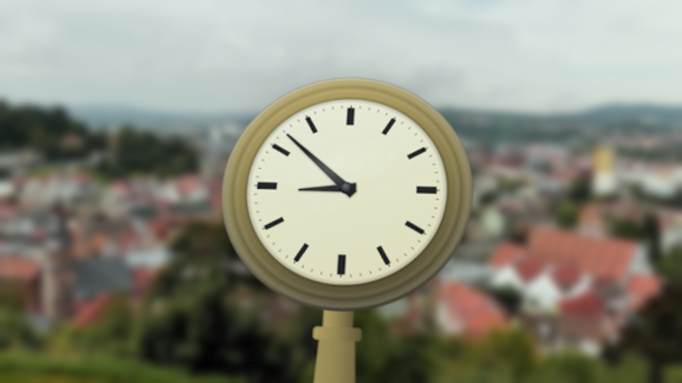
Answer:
**8:52**
